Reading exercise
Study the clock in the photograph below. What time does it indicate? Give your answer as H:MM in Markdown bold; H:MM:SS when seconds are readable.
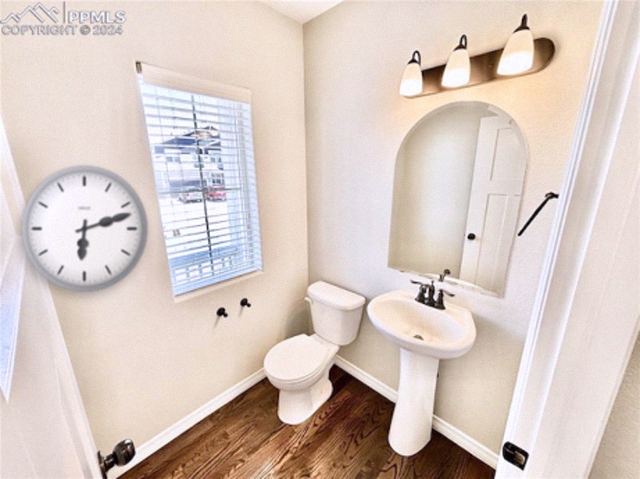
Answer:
**6:12**
